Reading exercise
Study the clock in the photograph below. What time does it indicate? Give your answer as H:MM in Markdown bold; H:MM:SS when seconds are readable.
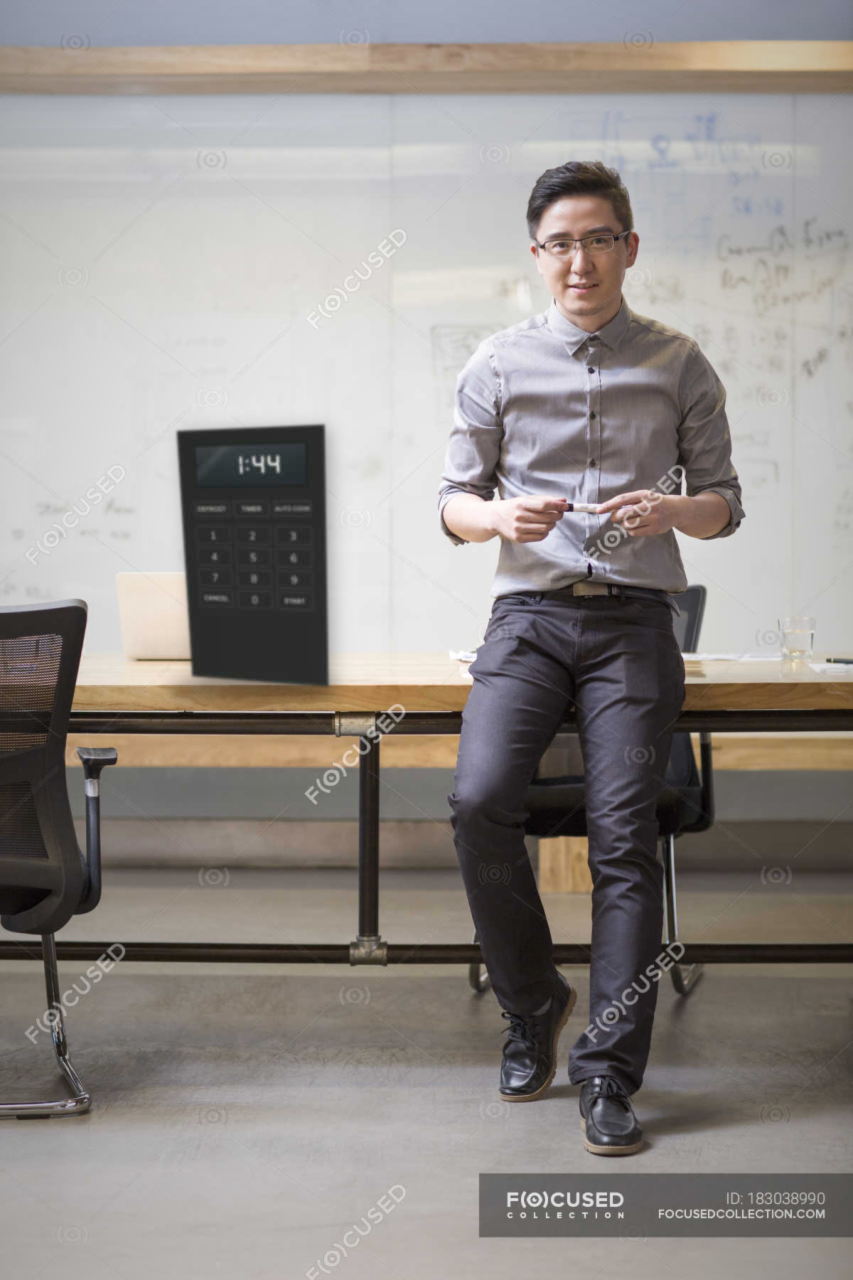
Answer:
**1:44**
